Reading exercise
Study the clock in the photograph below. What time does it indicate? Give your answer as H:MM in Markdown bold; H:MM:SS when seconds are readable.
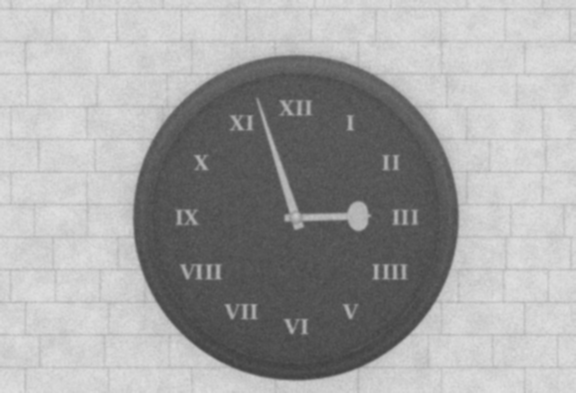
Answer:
**2:57**
